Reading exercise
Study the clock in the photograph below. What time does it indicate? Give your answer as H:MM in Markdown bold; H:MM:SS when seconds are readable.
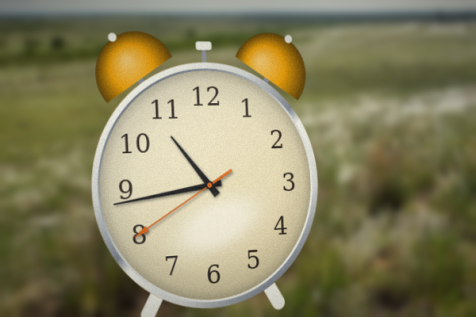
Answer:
**10:43:40**
